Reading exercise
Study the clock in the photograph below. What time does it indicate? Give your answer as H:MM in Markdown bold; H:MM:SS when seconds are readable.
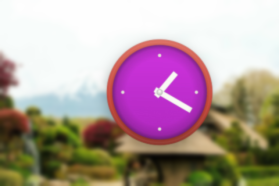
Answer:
**1:20**
